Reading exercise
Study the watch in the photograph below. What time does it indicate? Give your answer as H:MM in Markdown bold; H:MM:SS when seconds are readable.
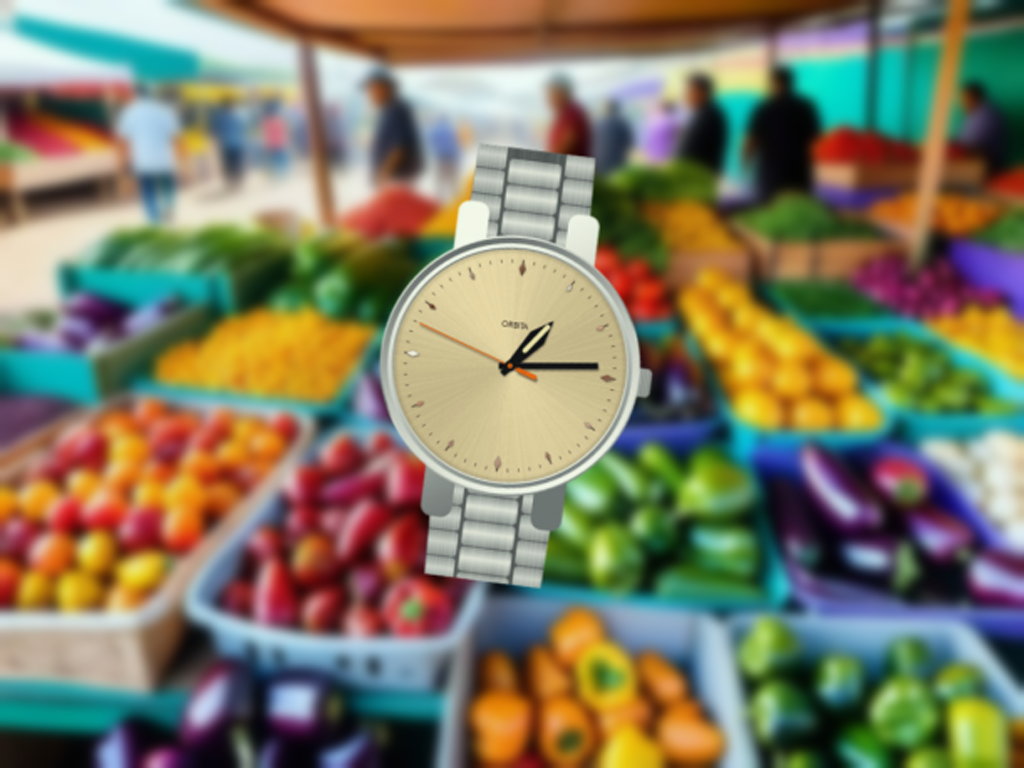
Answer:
**1:13:48**
